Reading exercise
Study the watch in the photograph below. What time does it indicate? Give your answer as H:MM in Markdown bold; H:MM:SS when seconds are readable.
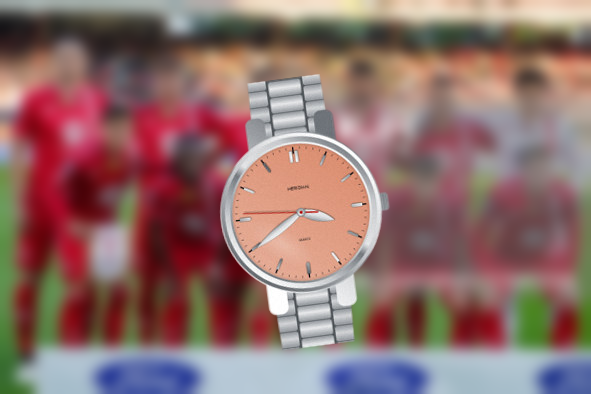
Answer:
**3:39:46**
